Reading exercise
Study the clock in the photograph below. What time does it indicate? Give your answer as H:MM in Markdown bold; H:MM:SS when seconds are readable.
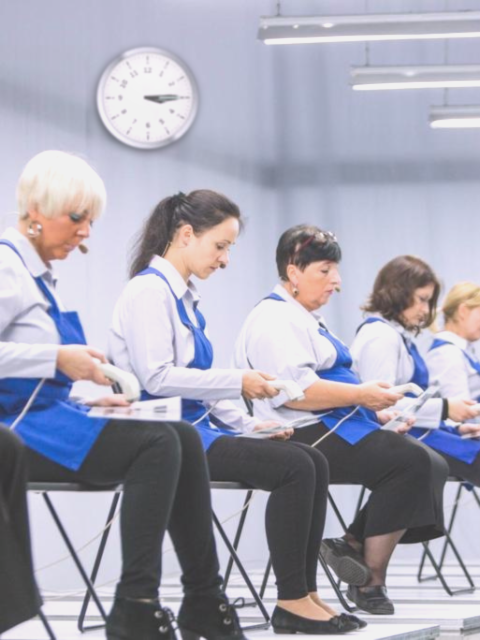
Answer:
**3:15**
